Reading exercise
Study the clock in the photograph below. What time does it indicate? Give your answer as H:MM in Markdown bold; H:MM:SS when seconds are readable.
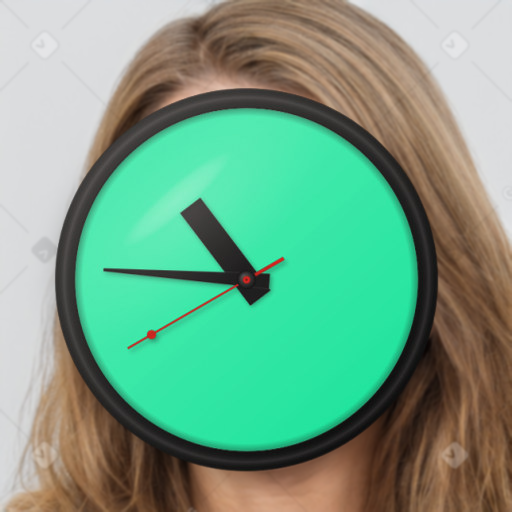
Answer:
**10:45:40**
